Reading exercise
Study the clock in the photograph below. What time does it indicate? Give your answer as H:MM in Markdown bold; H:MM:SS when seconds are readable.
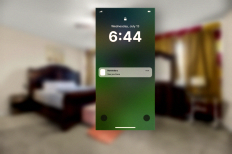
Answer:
**6:44**
